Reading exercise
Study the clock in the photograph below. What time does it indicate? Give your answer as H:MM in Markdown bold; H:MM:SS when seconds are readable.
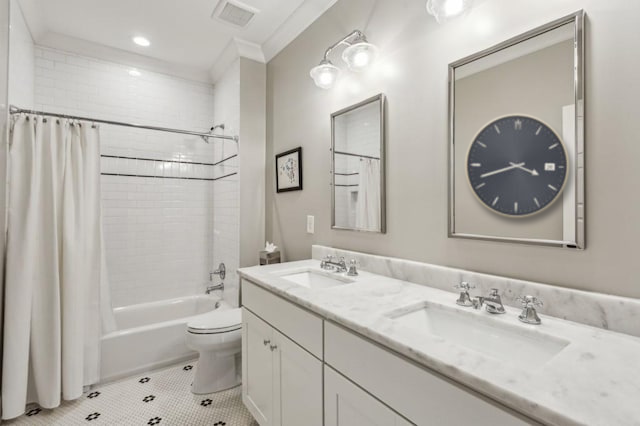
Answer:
**3:42**
